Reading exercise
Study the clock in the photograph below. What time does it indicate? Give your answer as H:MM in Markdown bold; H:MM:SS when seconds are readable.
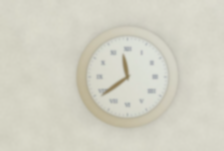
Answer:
**11:39**
